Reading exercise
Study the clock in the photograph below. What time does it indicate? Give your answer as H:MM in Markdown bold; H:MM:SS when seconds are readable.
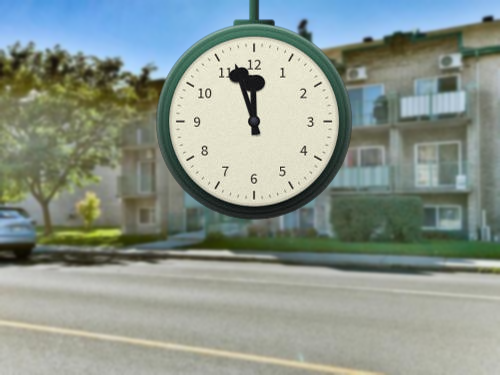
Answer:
**11:57**
